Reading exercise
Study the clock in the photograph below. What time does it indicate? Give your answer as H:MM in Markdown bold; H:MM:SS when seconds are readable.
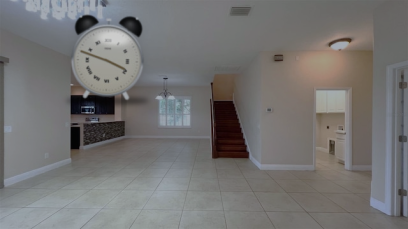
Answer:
**3:48**
